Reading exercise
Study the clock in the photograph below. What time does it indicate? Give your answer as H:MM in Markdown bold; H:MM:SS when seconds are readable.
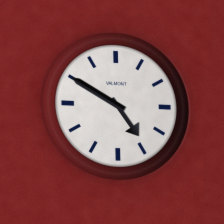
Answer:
**4:50**
